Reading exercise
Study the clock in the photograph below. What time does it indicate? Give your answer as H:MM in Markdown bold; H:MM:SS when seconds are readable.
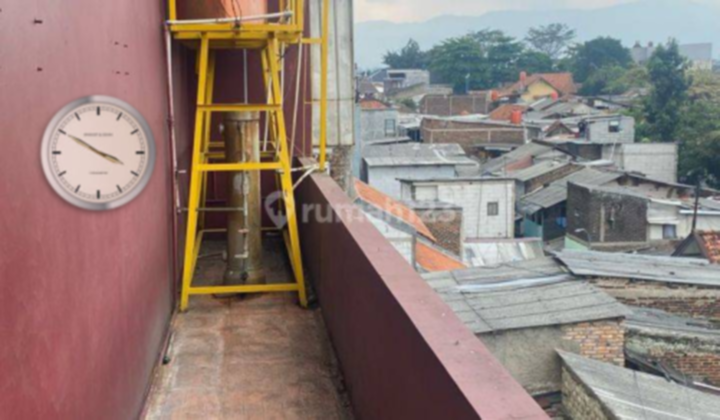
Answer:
**3:50**
